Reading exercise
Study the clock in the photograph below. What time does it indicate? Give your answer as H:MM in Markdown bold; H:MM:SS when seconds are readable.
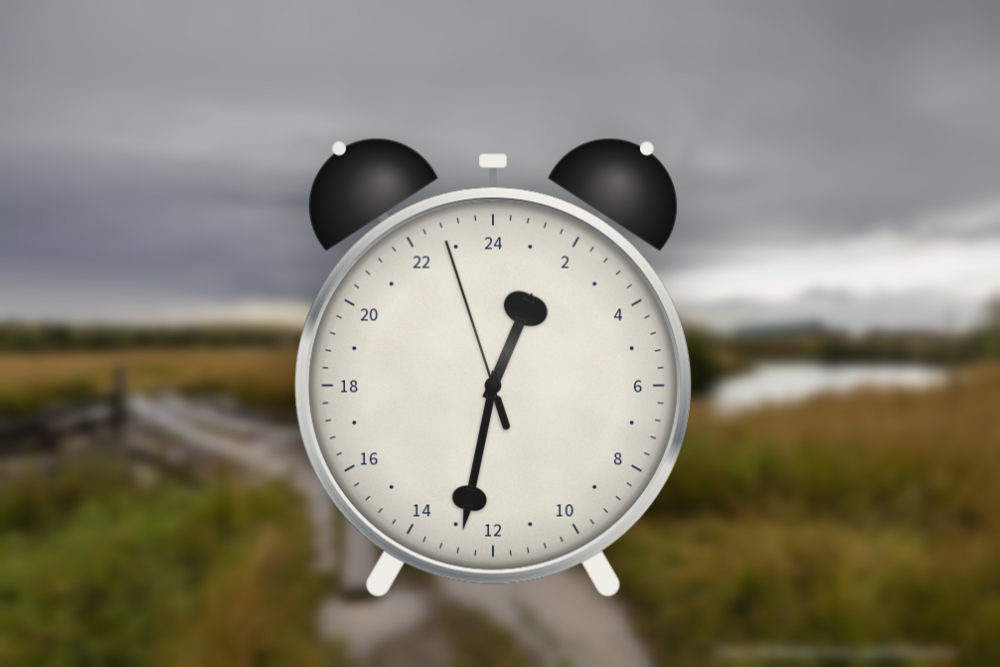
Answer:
**1:31:57**
